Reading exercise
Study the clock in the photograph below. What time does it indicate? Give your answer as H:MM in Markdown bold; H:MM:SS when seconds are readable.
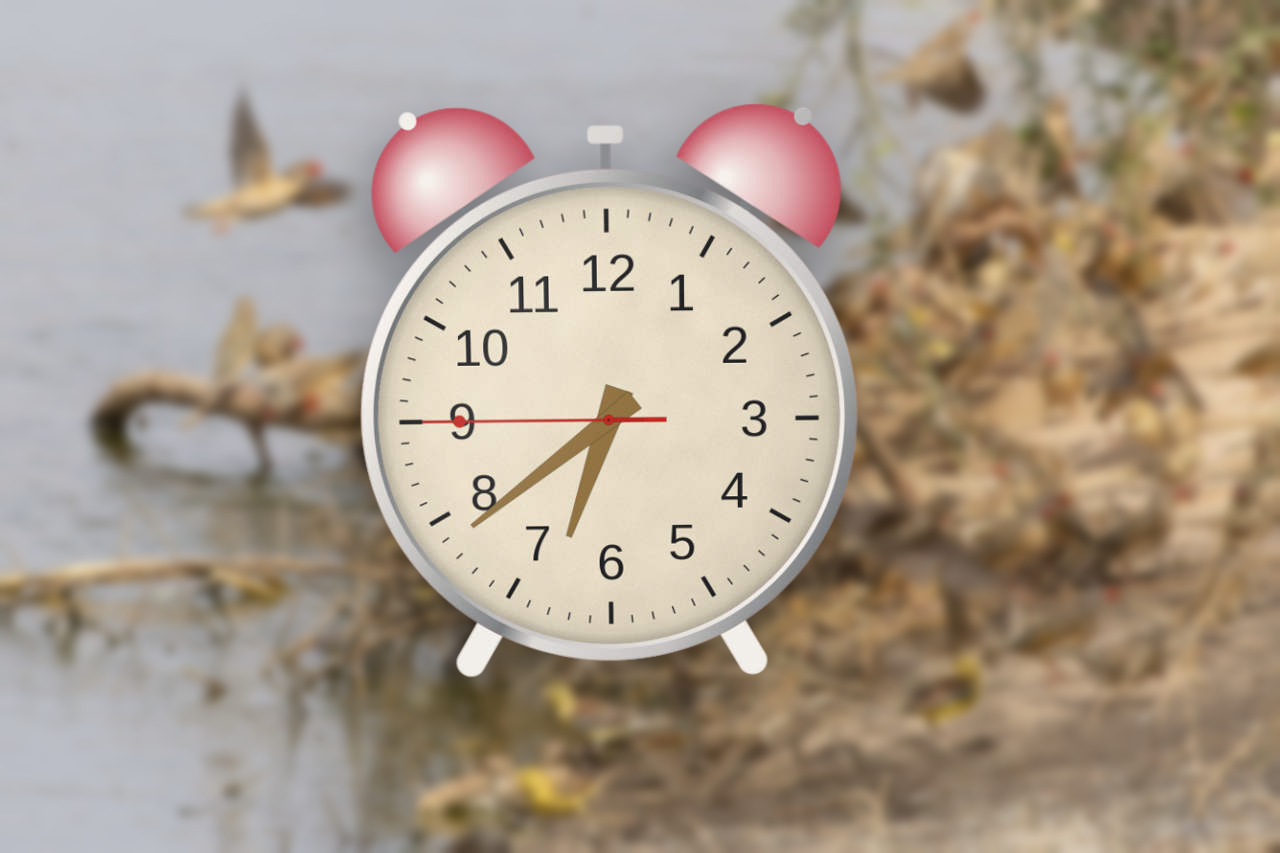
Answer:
**6:38:45**
